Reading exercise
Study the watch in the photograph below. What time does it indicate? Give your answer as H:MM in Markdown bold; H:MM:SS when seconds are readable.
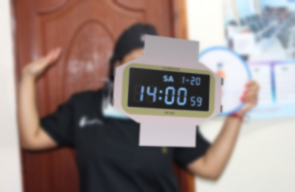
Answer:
**14:00**
